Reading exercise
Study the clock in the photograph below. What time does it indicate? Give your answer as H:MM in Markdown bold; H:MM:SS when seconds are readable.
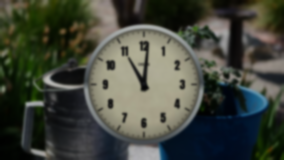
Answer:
**11:01**
